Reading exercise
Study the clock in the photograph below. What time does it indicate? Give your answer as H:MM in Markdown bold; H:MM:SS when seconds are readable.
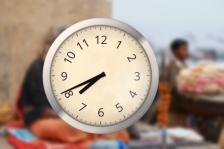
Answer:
**7:41**
